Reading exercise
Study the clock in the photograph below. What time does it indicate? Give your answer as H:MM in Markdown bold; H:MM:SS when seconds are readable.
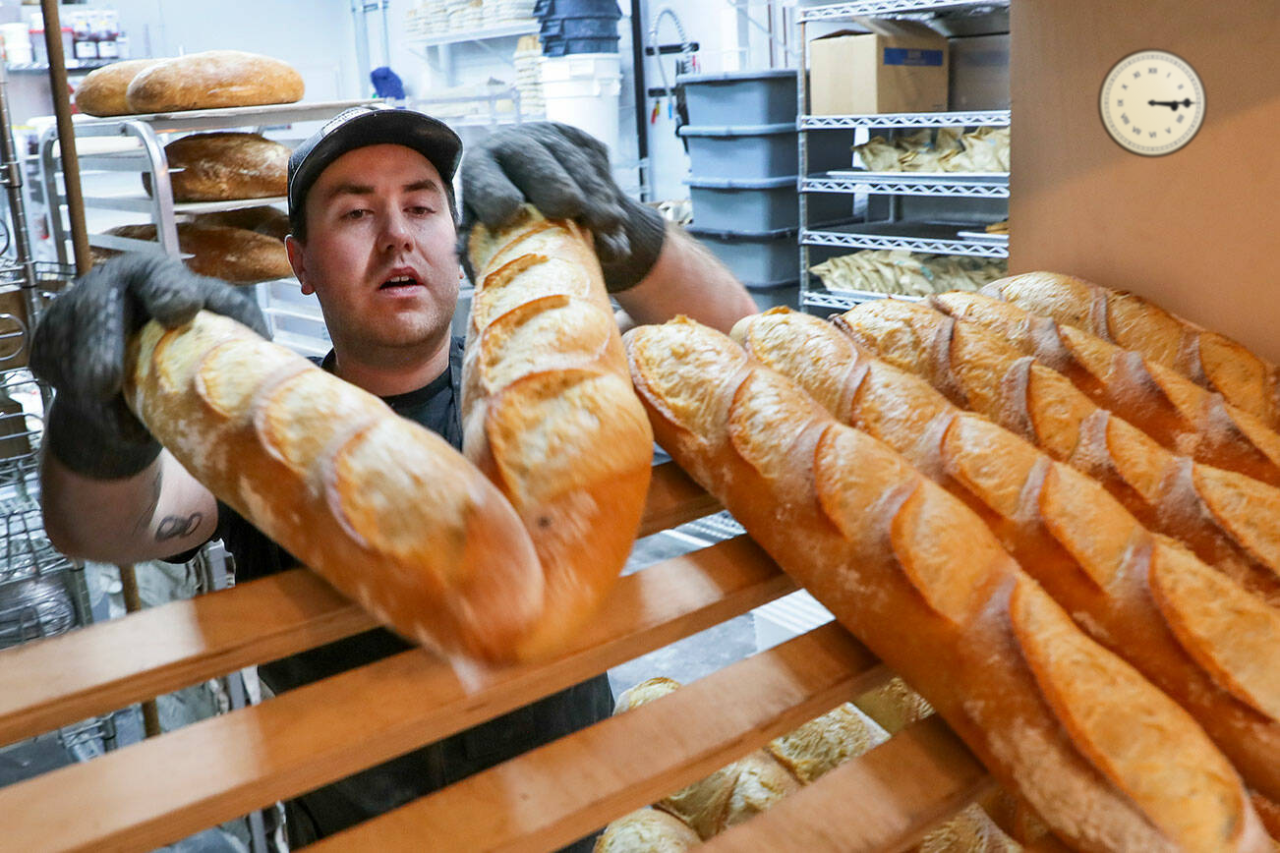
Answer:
**3:15**
